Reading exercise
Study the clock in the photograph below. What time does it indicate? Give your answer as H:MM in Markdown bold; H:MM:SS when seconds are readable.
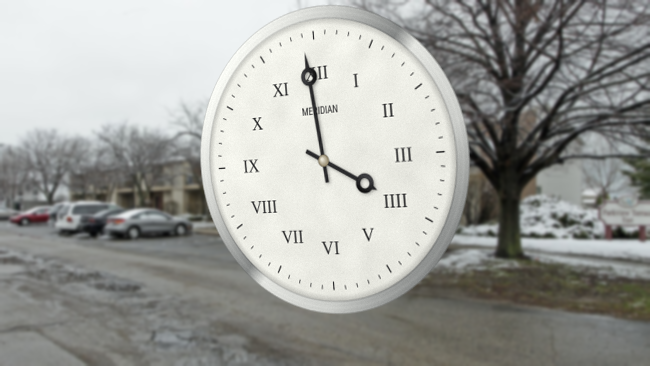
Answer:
**3:59**
